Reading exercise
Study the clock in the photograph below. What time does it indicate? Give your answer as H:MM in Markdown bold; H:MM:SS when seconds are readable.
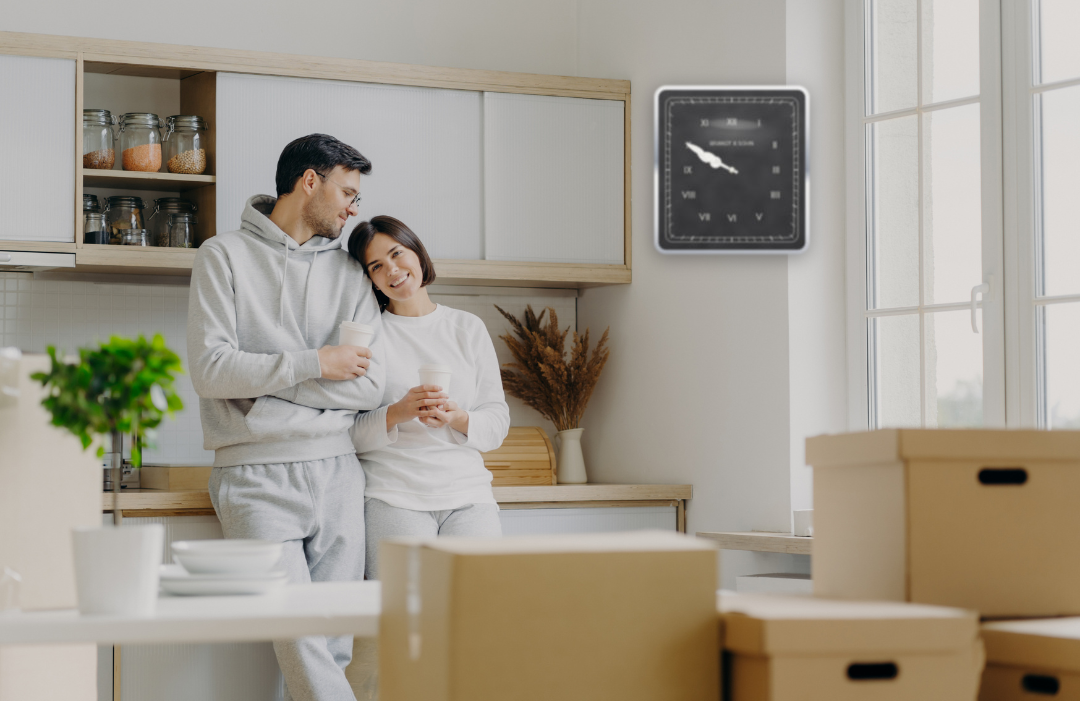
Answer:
**9:50**
